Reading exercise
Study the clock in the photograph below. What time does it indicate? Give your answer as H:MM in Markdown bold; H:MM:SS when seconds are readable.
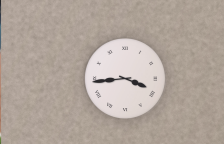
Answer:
**3:44**
